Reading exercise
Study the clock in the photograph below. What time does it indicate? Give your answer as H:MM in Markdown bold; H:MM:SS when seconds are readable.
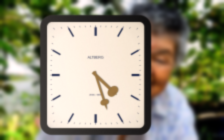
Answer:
**4:27**
